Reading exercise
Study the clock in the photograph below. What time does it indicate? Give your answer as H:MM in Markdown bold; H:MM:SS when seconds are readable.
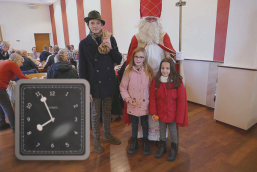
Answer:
**7:56**
